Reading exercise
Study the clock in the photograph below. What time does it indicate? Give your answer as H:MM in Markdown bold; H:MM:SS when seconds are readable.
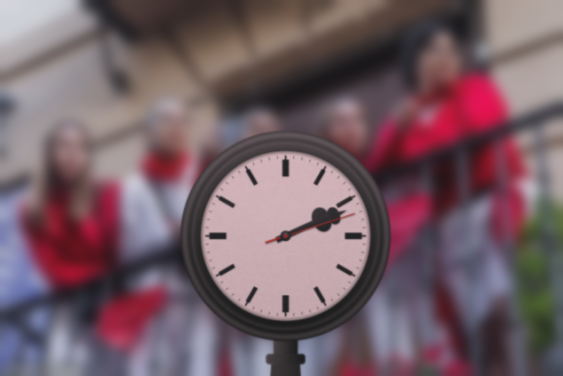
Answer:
**2:11:12**
